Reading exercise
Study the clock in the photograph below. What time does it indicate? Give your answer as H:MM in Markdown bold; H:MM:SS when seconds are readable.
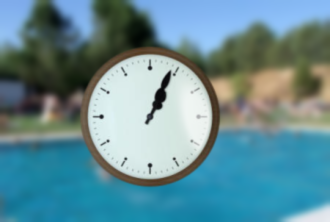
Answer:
**1:04**
